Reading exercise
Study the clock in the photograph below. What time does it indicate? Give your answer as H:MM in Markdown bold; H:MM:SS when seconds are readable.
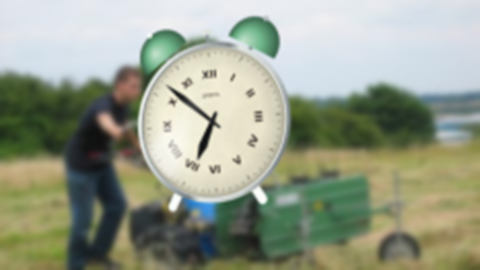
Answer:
**6:52**
